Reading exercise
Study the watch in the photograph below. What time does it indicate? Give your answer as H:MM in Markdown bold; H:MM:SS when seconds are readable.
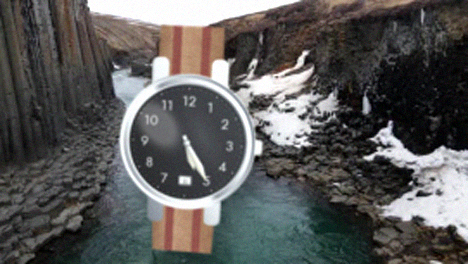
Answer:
**5:25**
